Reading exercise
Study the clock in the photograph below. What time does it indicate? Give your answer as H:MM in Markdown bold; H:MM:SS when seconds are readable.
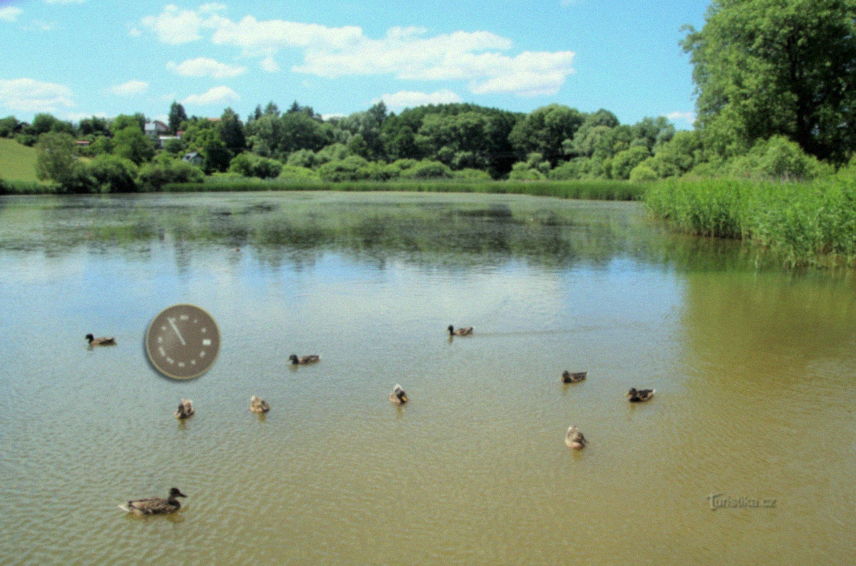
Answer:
**10:54**
